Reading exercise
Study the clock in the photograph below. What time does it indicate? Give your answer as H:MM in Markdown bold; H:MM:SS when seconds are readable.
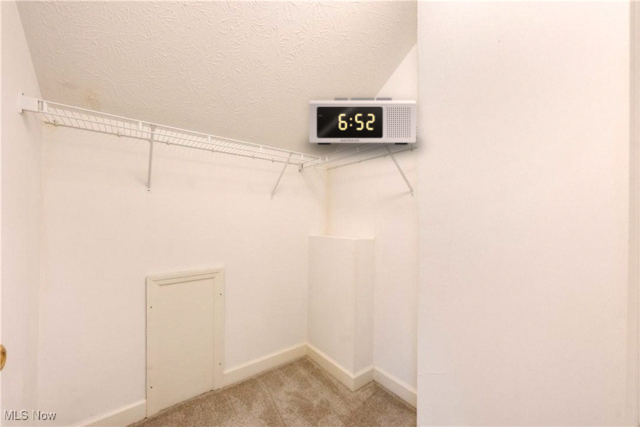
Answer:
**6:52**
